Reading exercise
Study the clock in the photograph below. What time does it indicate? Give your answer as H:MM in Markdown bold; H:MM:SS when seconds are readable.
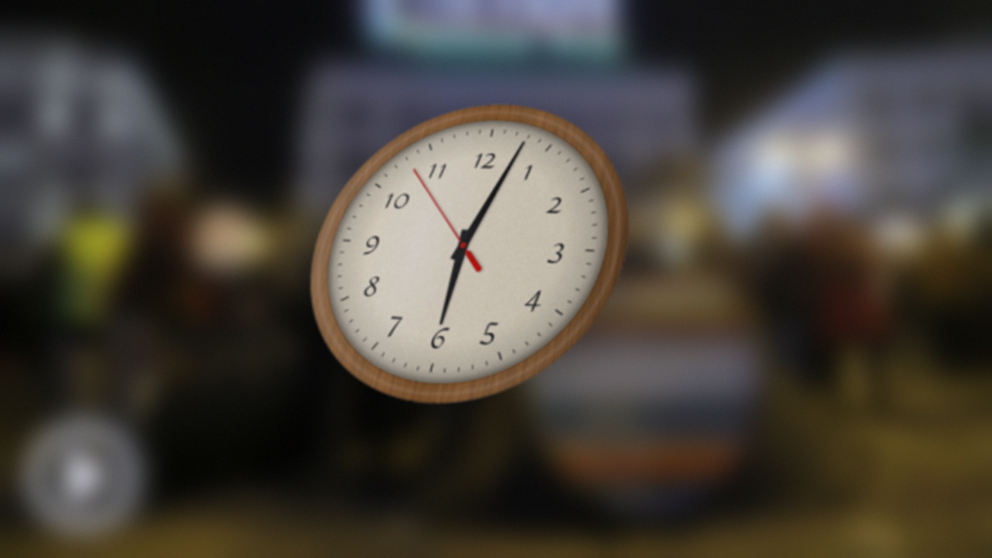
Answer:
**6:02:53**
